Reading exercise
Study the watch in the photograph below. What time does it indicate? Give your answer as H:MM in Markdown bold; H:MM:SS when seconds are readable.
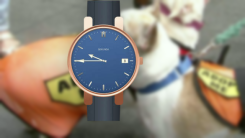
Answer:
**9:45**
